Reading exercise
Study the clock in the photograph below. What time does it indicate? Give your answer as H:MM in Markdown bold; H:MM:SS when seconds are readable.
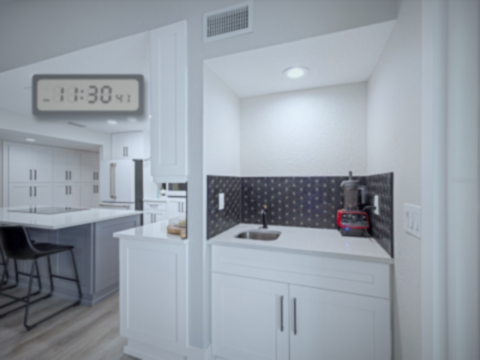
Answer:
**11:30**
